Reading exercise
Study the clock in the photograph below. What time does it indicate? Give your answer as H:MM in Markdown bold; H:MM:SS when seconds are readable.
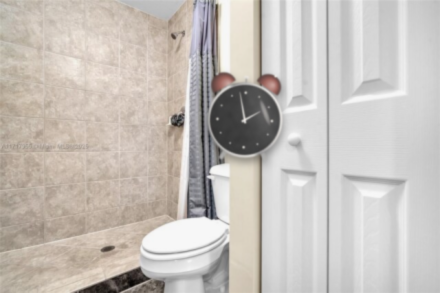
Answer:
**1:58**
